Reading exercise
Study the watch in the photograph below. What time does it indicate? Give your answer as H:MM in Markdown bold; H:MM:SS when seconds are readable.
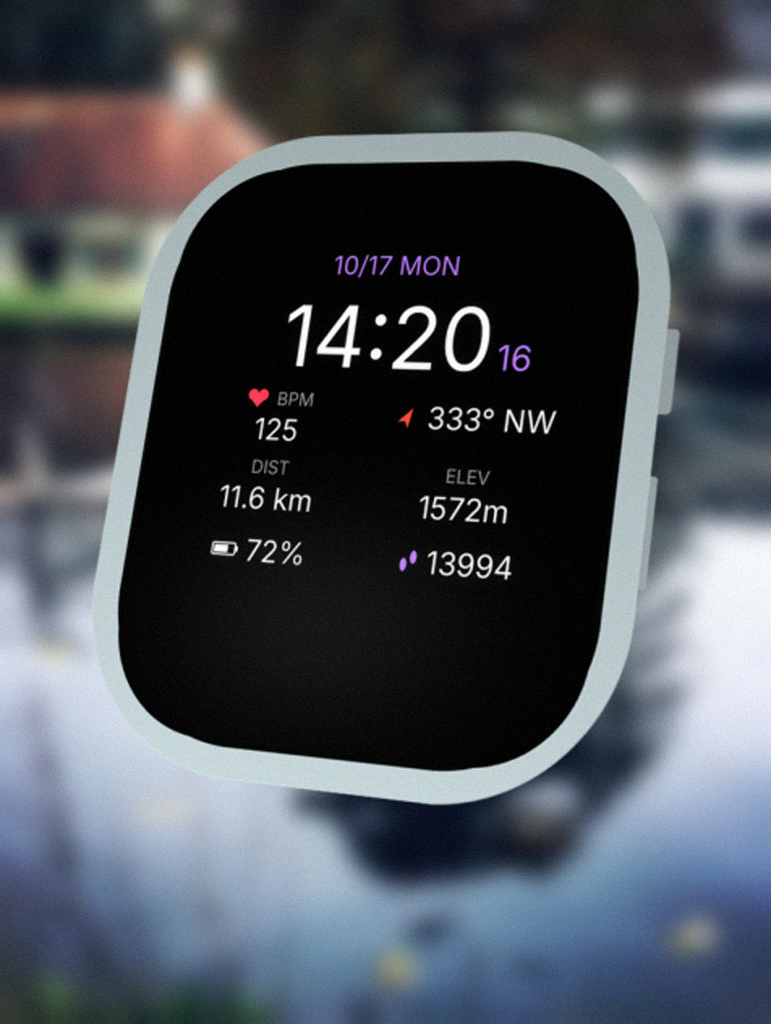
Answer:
**14:20:16**
